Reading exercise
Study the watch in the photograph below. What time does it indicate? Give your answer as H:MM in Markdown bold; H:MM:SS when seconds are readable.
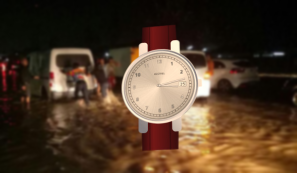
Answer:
**3:13**
